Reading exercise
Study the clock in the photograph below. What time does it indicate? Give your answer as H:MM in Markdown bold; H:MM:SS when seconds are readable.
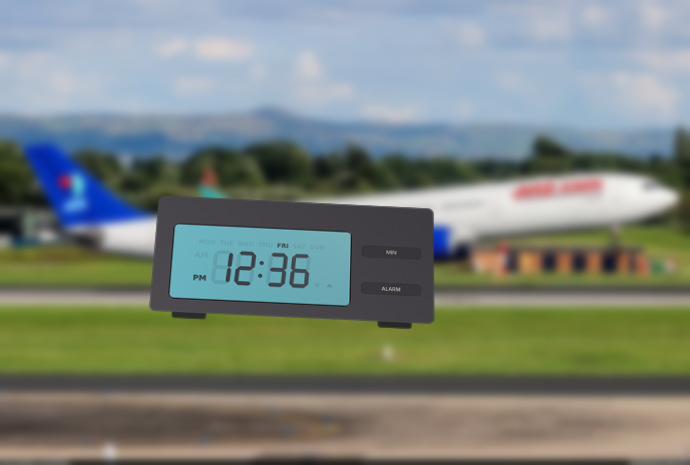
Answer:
**12:36**
